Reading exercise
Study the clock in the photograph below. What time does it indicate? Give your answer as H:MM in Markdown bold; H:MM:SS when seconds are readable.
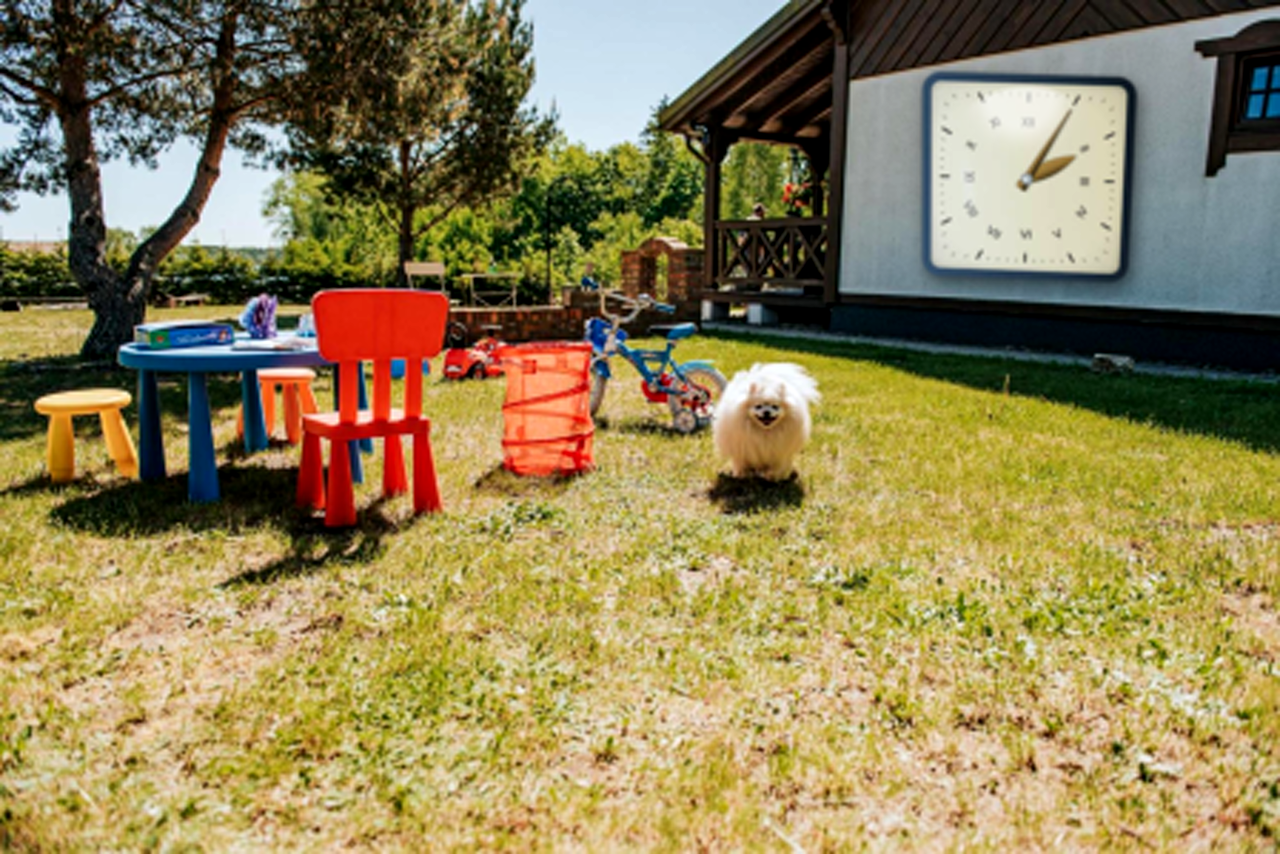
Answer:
**2:05**
